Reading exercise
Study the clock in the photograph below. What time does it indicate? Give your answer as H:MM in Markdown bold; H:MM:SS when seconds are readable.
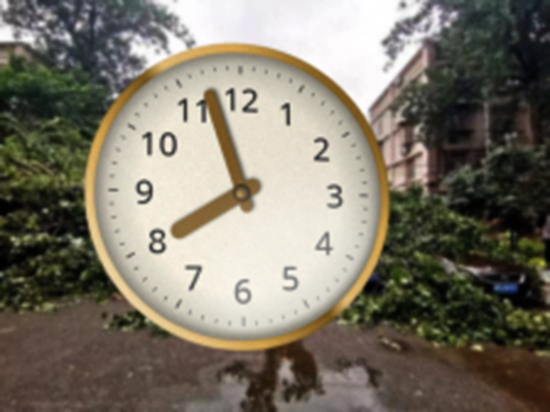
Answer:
**7:57**
